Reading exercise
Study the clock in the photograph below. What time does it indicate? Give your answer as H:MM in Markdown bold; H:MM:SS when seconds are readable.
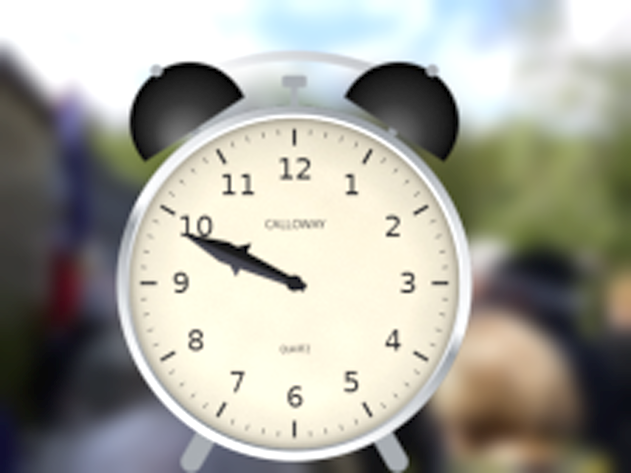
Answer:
**9:49**
